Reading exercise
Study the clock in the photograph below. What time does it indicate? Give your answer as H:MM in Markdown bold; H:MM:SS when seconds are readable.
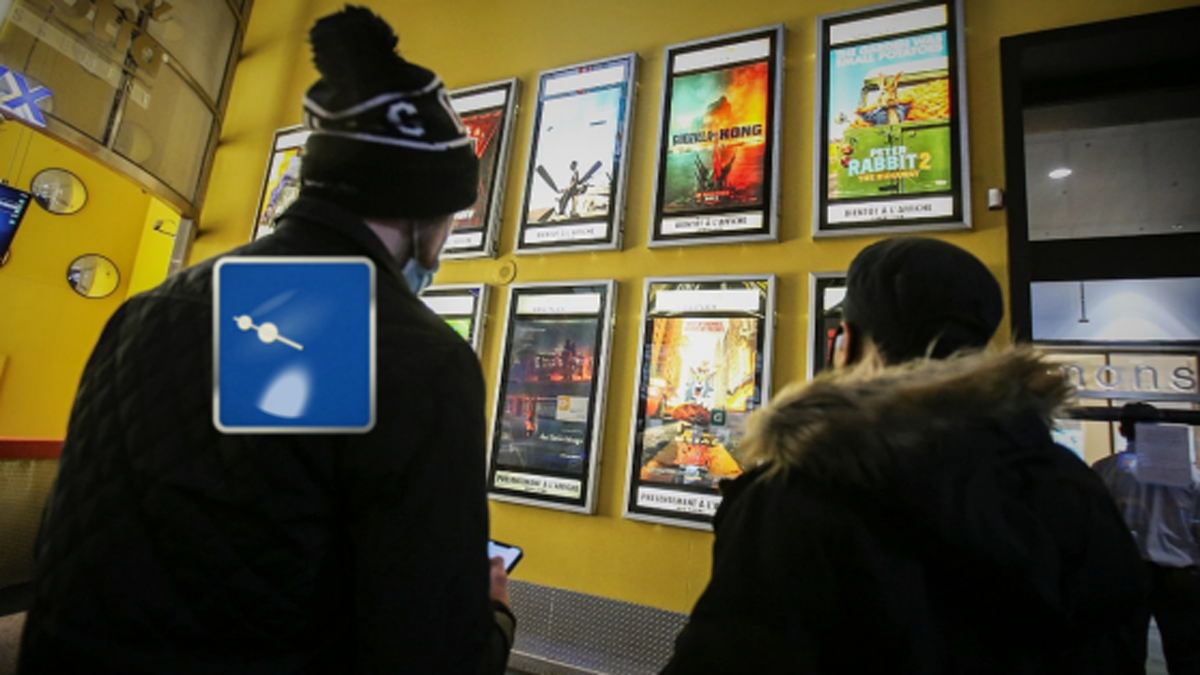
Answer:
**9:49**
